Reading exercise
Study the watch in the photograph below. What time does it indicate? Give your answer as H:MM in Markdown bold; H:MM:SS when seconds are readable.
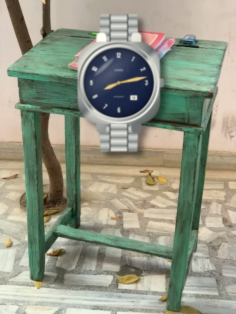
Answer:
**8:13**
